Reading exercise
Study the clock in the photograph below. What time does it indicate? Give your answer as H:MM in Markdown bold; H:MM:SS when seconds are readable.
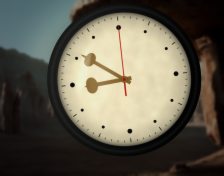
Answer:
**8:51:00**
